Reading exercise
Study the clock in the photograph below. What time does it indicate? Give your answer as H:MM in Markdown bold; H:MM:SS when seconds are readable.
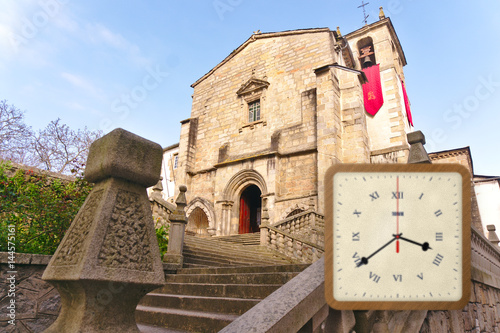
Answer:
**3:39:00**
